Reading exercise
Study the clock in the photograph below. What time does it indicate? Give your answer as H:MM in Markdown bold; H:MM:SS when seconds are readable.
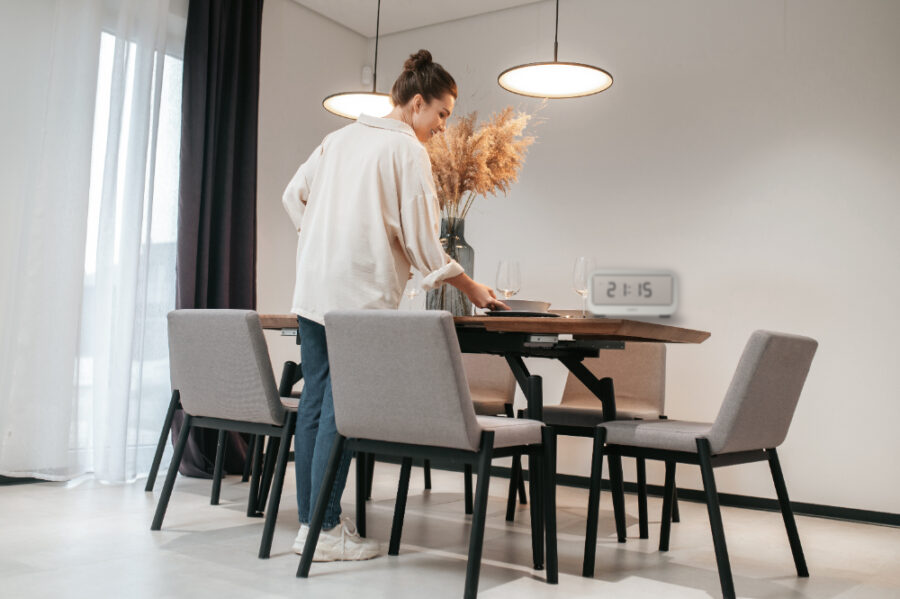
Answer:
**21:15**
